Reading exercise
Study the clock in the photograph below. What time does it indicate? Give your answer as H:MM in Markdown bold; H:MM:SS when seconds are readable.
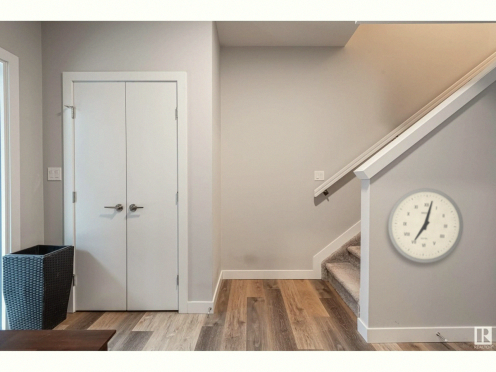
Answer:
**7:02**
